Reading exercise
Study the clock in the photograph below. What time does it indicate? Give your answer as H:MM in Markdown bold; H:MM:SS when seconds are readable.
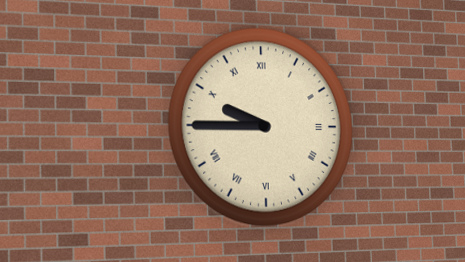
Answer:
**9:45**
